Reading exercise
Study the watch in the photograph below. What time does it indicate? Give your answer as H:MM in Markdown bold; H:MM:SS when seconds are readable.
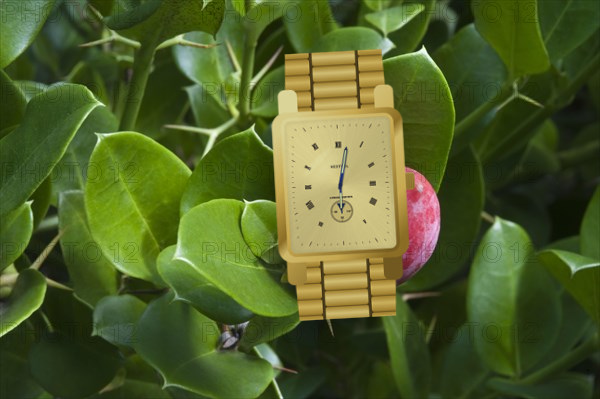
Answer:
**6:02**
